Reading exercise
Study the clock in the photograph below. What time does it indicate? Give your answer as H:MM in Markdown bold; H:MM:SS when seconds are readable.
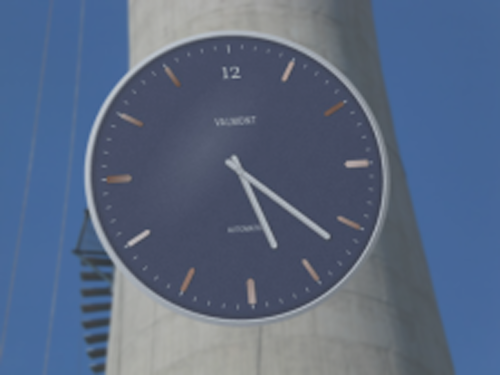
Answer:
**5:22**
